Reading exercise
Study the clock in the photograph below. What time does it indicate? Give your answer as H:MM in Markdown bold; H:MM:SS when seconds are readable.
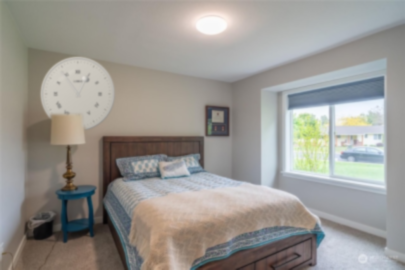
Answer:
**12:54**
